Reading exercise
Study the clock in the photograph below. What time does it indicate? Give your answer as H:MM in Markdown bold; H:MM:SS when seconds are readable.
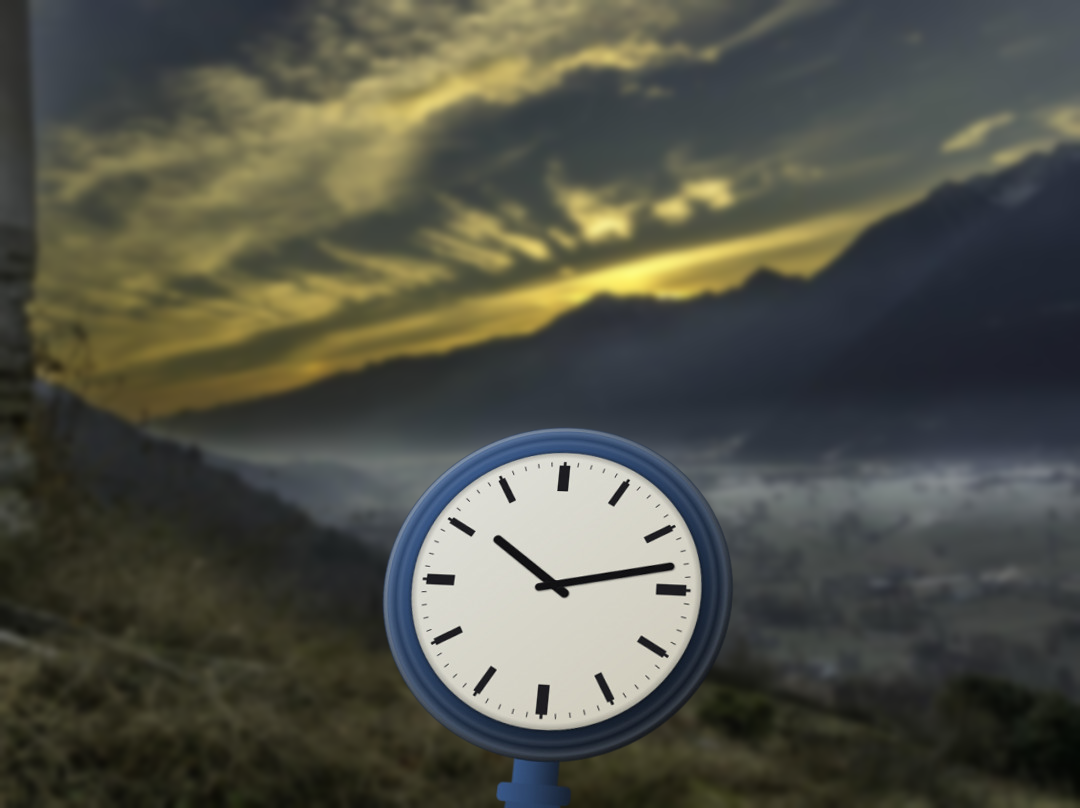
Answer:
**10:13**
